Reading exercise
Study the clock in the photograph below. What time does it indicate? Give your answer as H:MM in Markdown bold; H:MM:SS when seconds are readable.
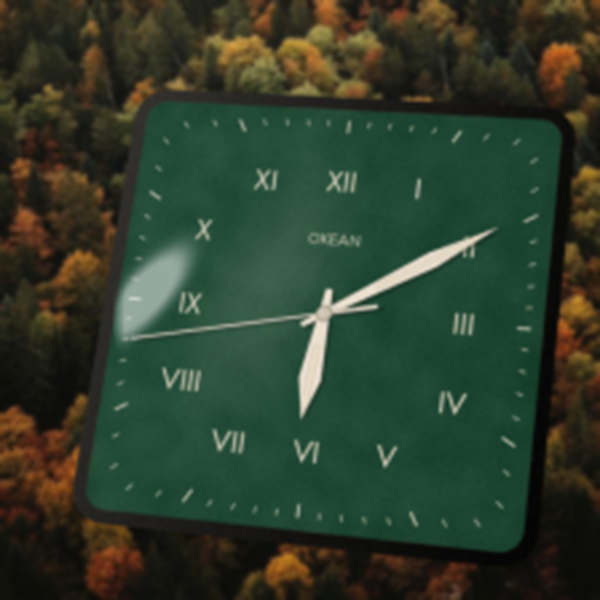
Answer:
**6:09:43**
